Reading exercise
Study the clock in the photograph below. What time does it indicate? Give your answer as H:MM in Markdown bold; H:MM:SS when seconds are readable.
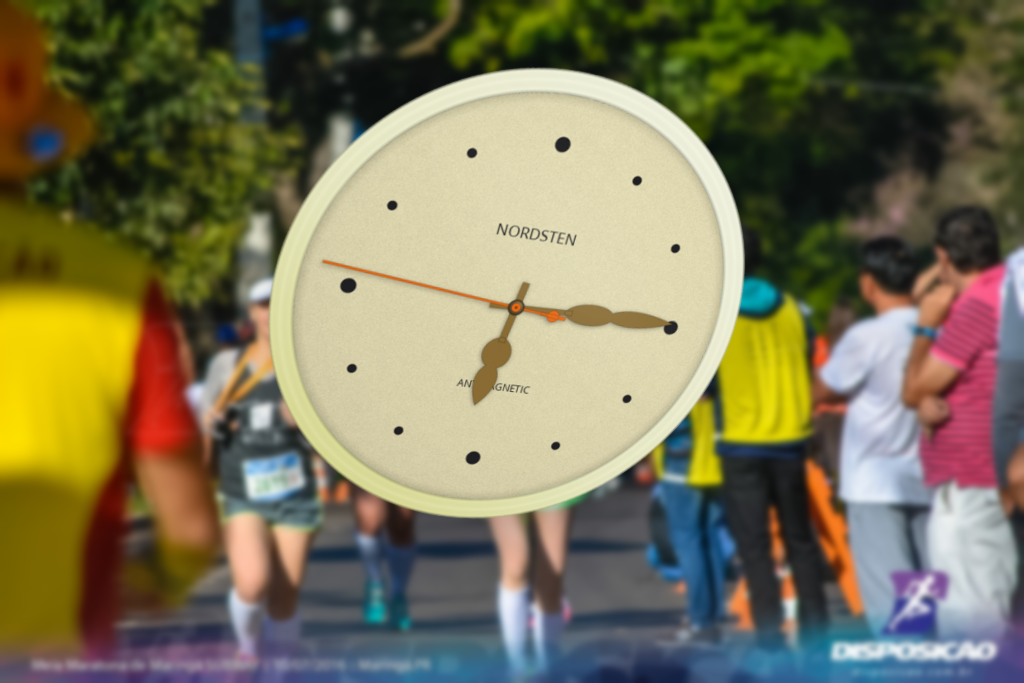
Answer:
**6:14:46**
